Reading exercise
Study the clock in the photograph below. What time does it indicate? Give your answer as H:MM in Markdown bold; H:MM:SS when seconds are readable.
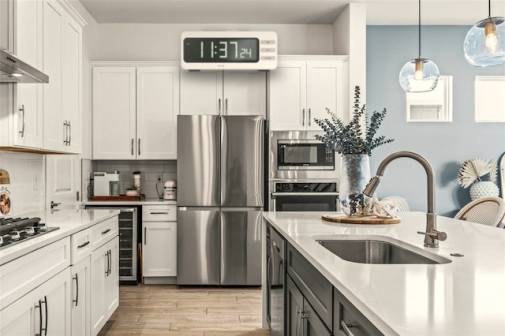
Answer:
**11:37:24**
